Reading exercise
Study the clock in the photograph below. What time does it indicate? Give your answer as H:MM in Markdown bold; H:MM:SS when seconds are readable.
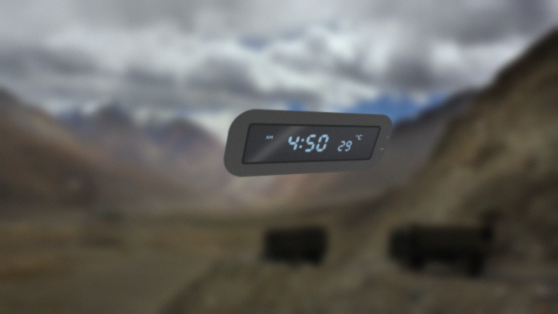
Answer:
**4:50**
